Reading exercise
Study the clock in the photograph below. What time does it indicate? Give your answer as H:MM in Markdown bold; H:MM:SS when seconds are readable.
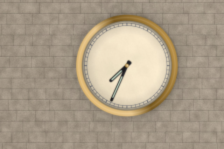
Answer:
**7:34**
